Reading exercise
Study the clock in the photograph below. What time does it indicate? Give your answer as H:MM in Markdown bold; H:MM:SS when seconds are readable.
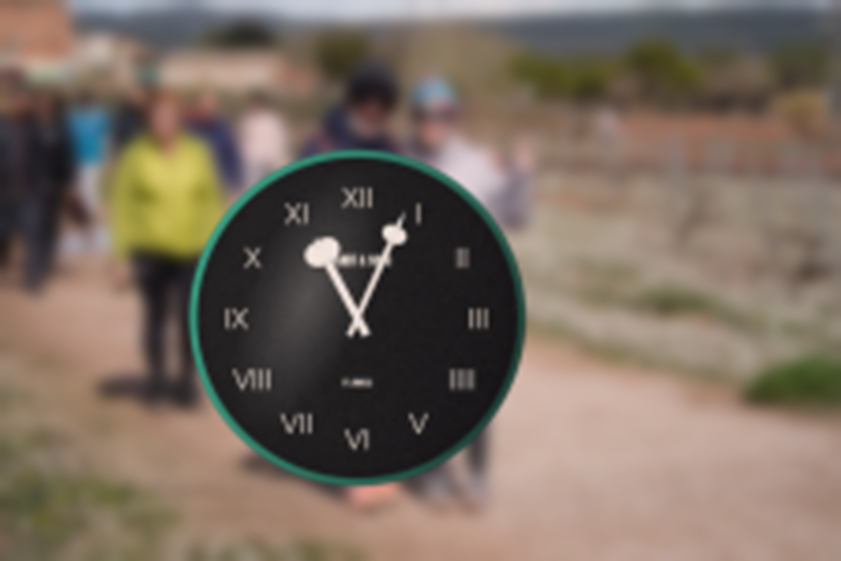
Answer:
**11:04**
